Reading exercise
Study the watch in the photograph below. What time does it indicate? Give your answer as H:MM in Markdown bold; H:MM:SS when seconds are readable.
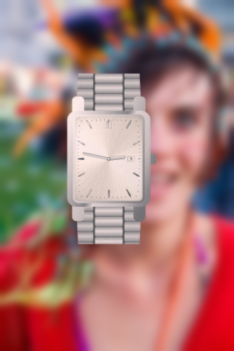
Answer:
**2:47**
